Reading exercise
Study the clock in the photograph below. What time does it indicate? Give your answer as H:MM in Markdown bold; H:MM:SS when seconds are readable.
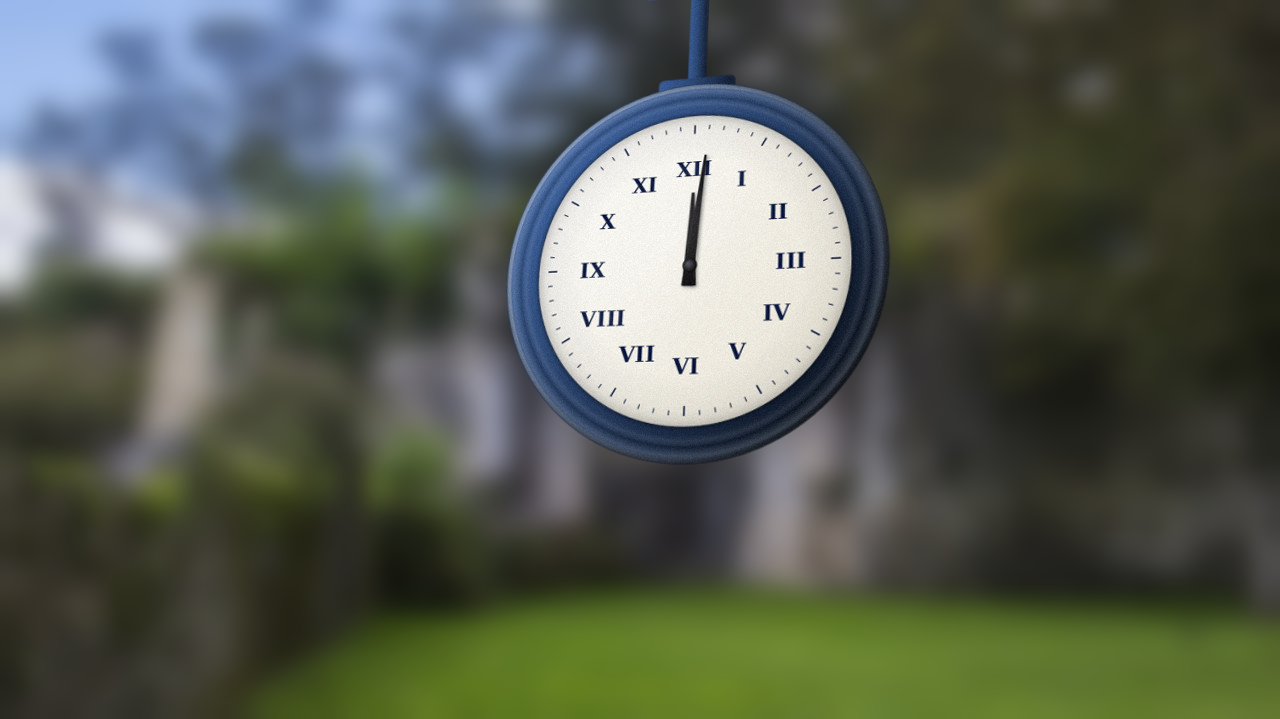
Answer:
**12:01**
